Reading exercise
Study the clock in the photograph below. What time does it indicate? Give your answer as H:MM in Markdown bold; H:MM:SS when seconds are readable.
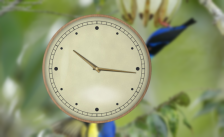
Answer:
**10:16**
